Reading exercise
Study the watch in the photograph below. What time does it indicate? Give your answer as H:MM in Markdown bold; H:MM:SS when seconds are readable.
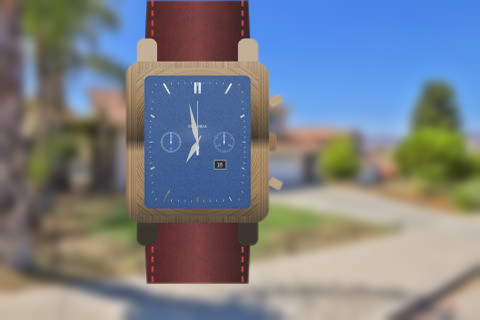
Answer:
**6:58**
